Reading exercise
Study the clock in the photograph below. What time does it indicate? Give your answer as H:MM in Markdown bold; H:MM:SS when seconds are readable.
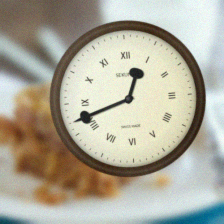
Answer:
**12:42**
